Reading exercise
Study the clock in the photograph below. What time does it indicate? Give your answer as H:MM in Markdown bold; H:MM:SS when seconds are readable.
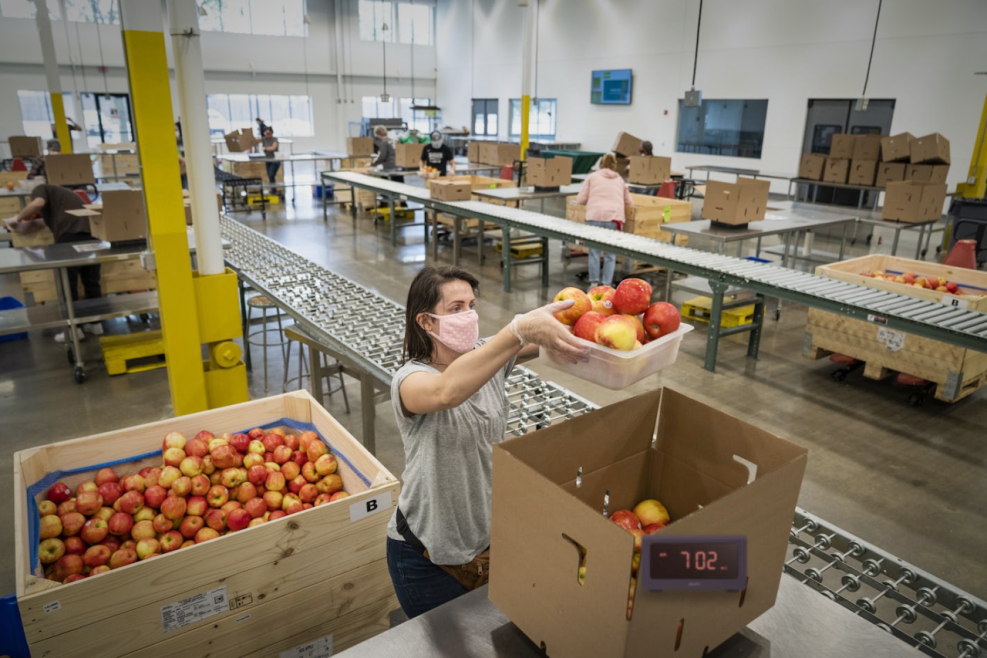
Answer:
**7:02**
